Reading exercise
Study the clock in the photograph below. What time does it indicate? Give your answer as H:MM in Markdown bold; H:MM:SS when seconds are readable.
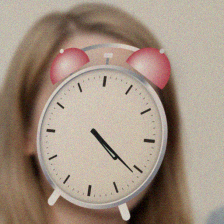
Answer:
**4:21**
